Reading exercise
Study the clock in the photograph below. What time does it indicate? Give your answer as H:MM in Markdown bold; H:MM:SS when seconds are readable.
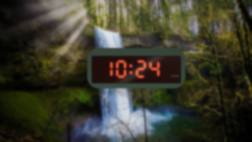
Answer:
**10:24**
